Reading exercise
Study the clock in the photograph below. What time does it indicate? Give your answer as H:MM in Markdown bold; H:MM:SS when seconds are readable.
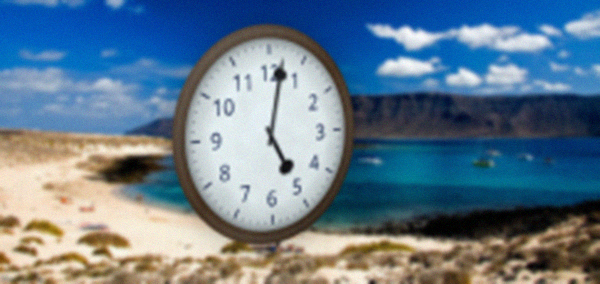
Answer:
**5:02**
